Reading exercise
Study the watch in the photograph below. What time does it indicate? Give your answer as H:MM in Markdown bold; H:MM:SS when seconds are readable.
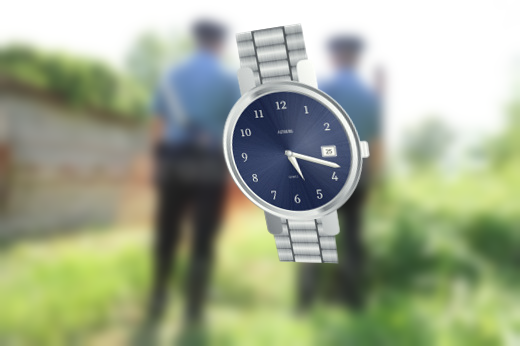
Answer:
**5:18**
